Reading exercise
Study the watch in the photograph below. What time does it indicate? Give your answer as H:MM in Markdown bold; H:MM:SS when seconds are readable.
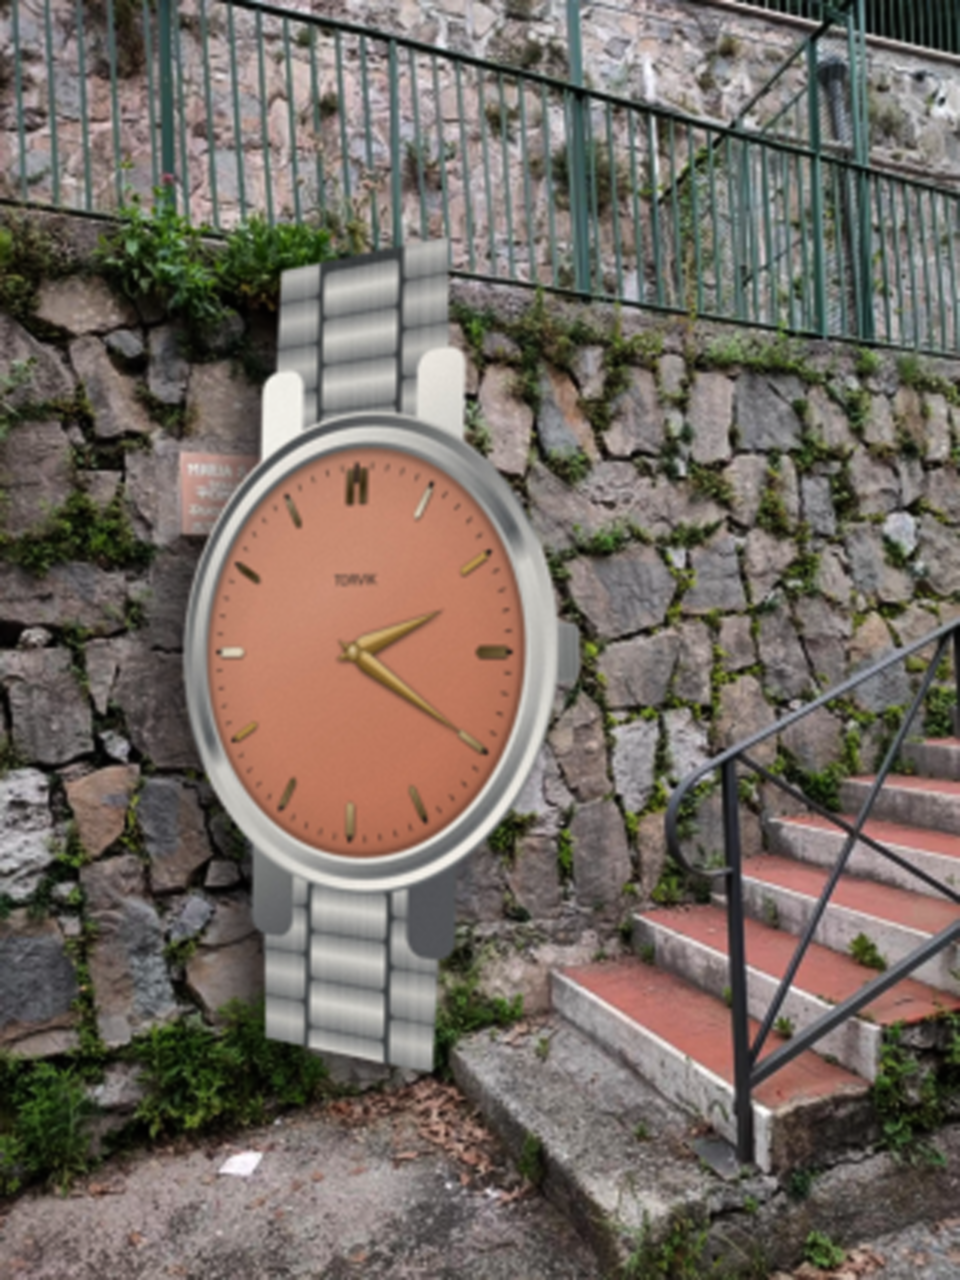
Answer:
**2:20**
